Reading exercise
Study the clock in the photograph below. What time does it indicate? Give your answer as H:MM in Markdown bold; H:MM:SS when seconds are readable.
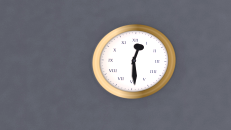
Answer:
**12:29**
